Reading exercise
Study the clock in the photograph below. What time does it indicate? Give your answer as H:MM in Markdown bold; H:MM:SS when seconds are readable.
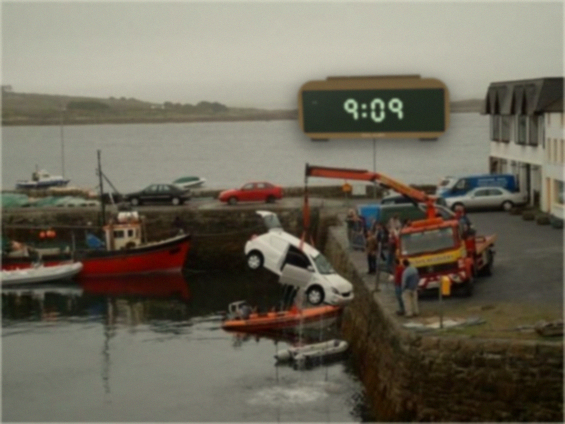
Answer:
**9:09**
